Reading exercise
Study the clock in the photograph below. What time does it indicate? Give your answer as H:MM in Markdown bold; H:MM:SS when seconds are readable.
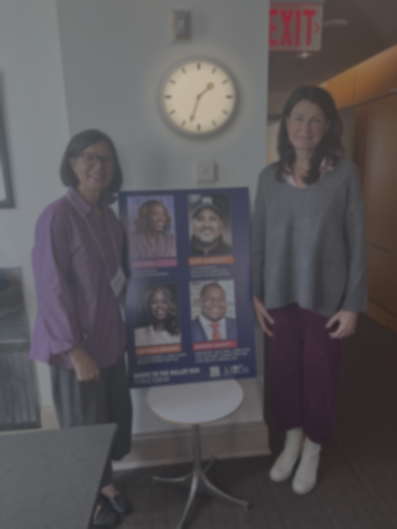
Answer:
**1:33**
